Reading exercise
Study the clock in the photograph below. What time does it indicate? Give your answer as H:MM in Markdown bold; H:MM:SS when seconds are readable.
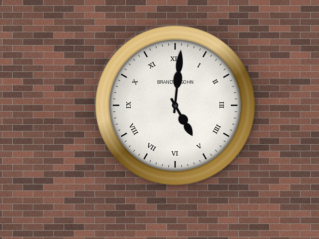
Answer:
**5:01**
